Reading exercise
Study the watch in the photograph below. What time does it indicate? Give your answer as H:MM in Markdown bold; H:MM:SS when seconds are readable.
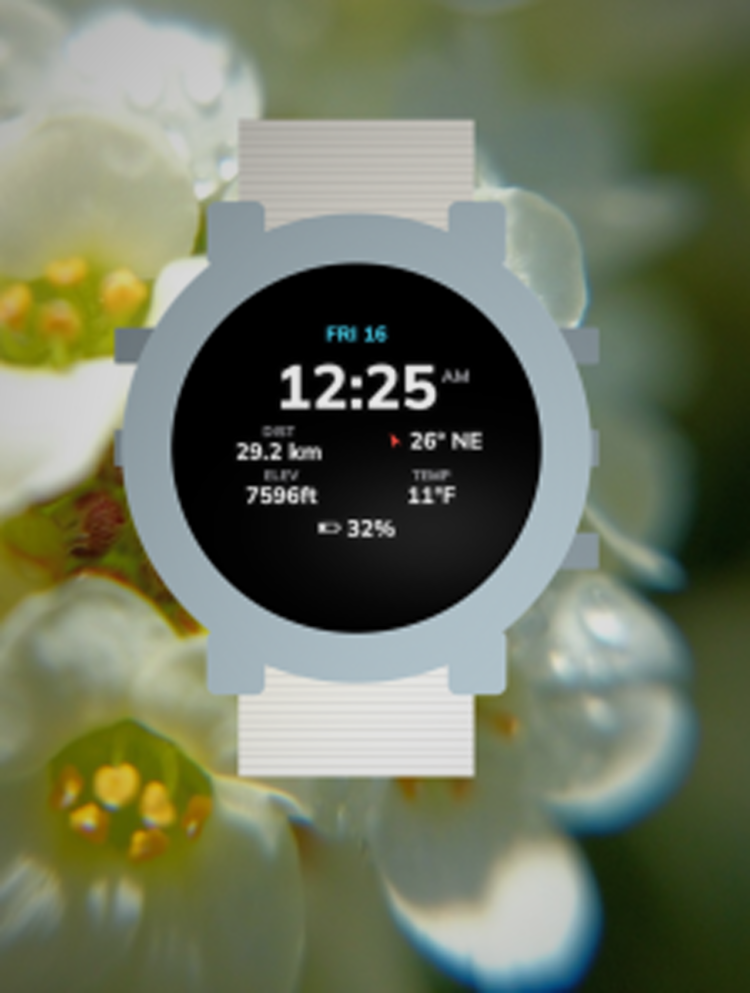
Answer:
**12:25**
